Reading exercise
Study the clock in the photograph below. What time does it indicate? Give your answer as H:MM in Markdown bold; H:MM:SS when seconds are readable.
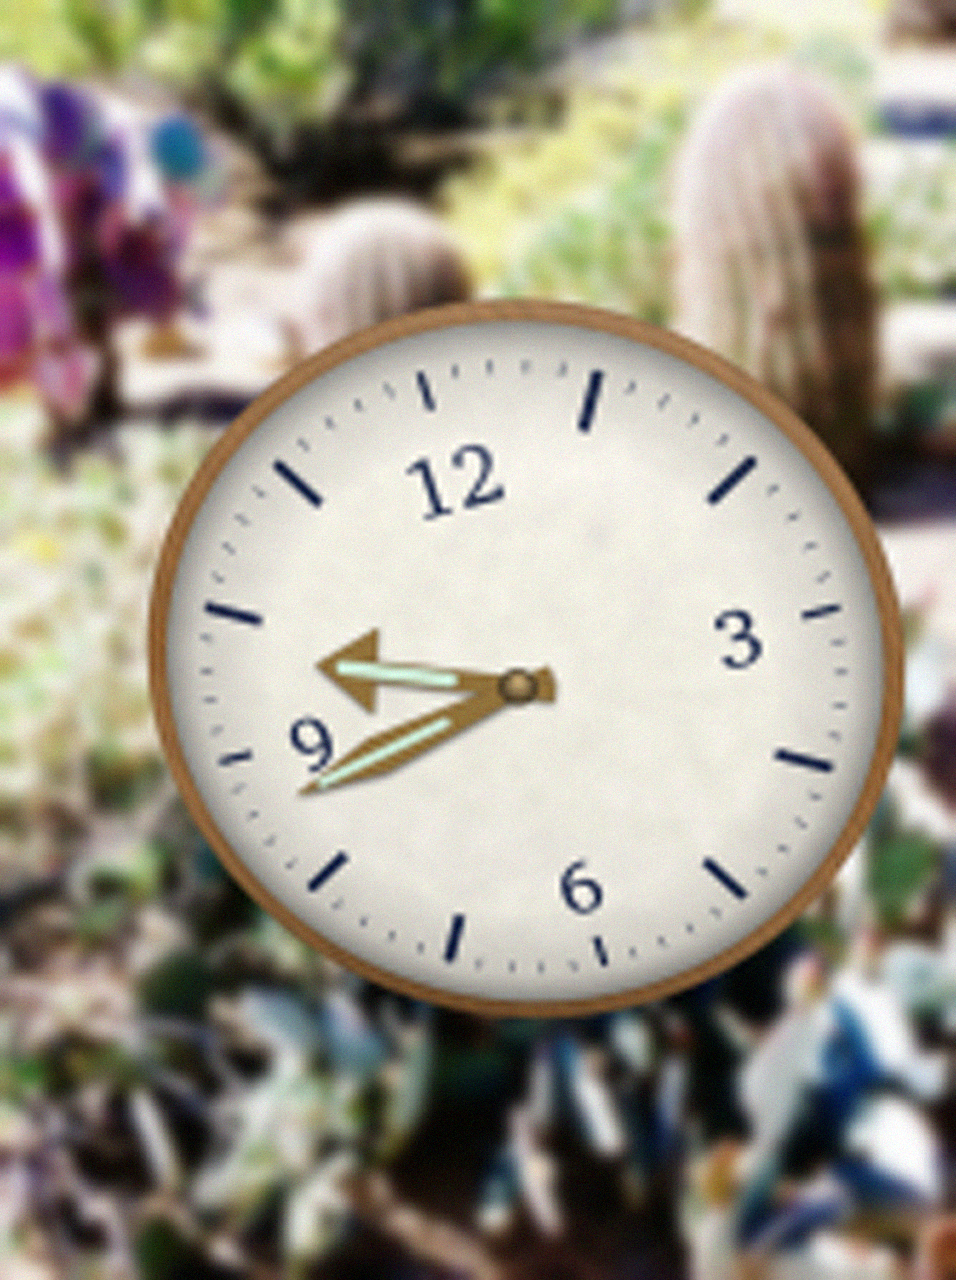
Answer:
**9:43**
